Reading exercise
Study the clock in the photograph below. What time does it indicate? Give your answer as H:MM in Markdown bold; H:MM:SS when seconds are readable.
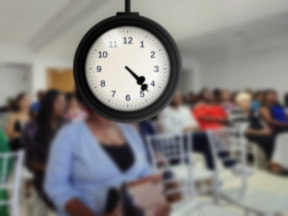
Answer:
**4:23**
